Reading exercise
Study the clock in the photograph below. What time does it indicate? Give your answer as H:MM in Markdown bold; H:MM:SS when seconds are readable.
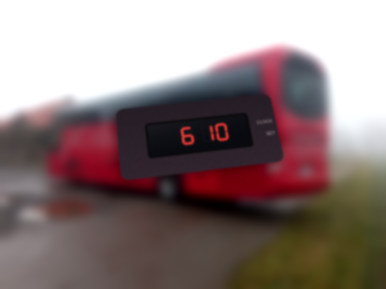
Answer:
**6:10**
